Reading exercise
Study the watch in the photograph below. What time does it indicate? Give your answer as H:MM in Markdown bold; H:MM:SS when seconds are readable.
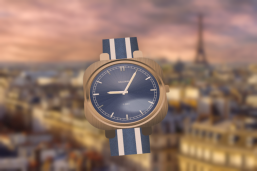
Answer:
**9:05**
